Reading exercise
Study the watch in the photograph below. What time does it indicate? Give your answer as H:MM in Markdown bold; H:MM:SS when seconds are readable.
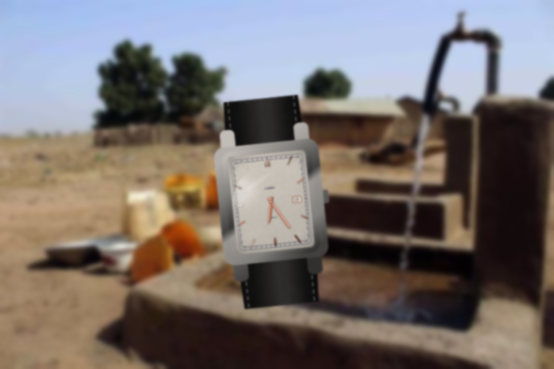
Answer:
**6:25**
